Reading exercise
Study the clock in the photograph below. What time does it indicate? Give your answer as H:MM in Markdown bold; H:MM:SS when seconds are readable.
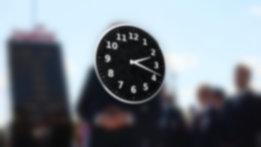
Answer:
**2:18**
